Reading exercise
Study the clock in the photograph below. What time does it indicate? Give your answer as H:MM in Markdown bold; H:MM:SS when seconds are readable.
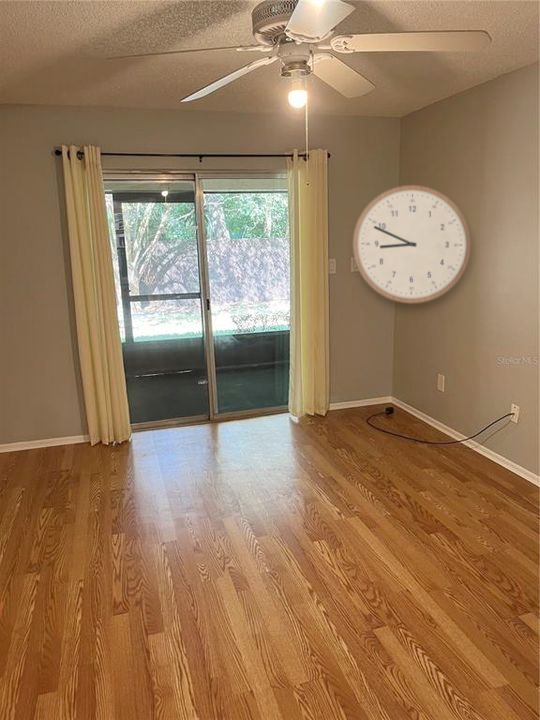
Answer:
**8:49**
